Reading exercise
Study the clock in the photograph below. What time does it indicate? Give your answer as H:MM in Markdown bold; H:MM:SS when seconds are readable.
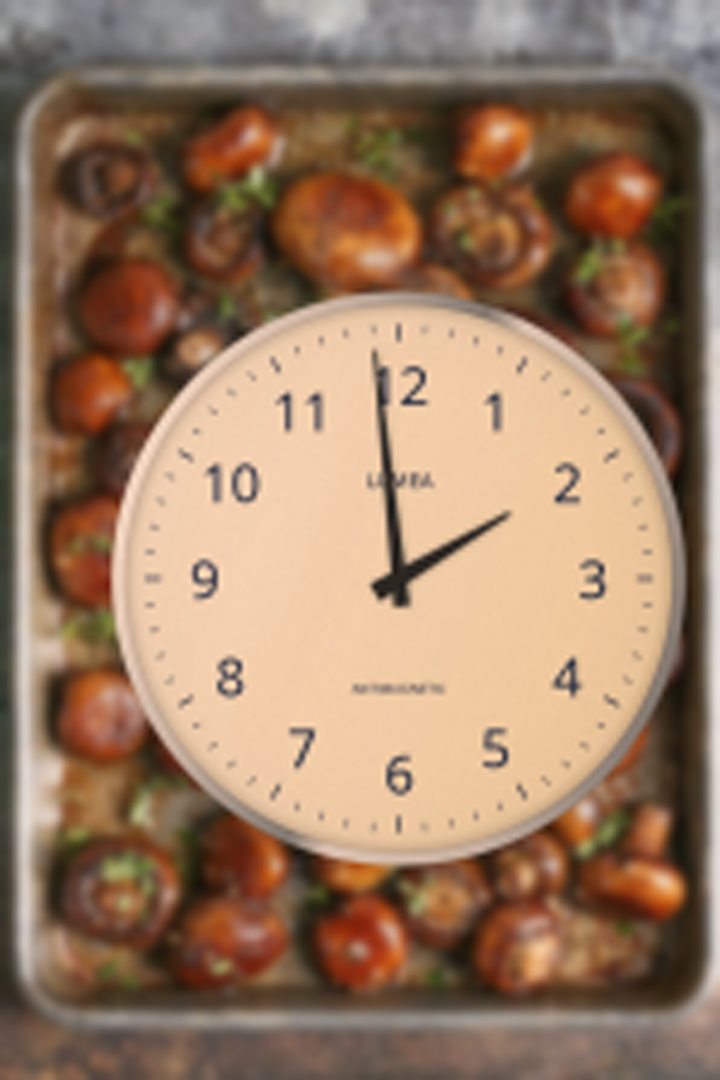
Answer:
**1:59**
